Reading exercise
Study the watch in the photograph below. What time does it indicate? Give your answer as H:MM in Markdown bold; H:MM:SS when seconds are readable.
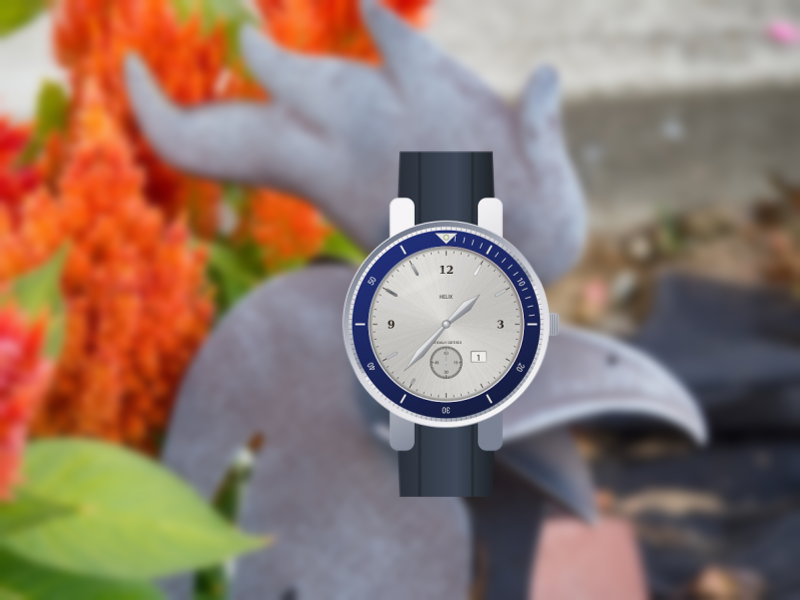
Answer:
**1:37**
